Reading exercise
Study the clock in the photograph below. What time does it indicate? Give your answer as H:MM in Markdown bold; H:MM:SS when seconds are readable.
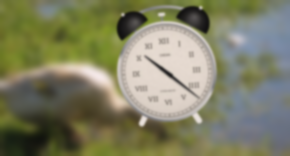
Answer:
**10:22**
